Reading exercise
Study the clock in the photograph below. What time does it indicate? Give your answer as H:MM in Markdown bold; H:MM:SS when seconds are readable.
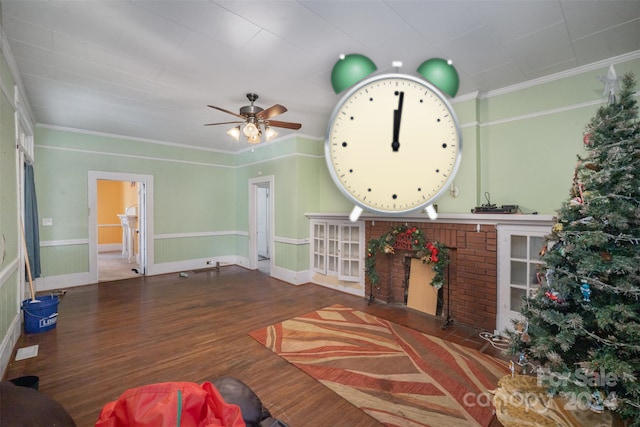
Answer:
**12:01**
